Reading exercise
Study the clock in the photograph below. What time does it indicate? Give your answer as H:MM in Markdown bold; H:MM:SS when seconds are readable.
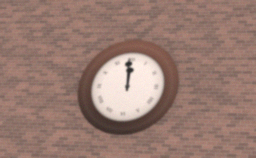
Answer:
**11:59**
